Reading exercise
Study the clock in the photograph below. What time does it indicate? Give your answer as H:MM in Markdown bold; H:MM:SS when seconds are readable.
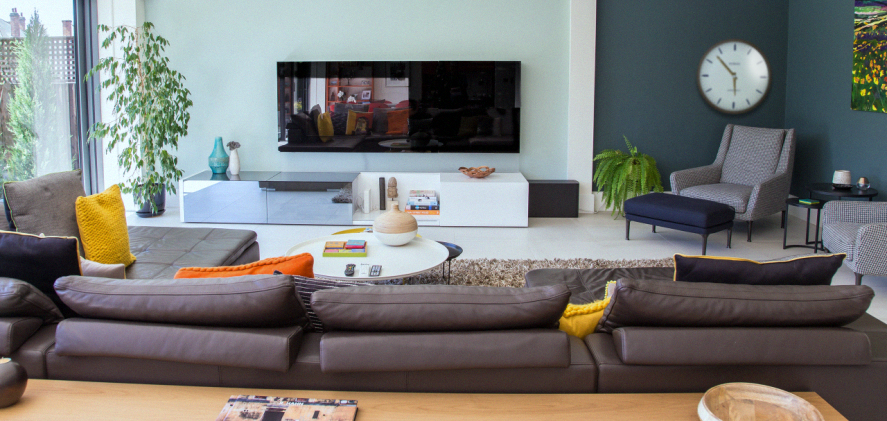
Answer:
**5:53**
